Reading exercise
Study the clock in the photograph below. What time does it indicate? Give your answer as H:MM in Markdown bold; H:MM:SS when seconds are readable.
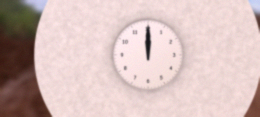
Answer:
**12:00**
